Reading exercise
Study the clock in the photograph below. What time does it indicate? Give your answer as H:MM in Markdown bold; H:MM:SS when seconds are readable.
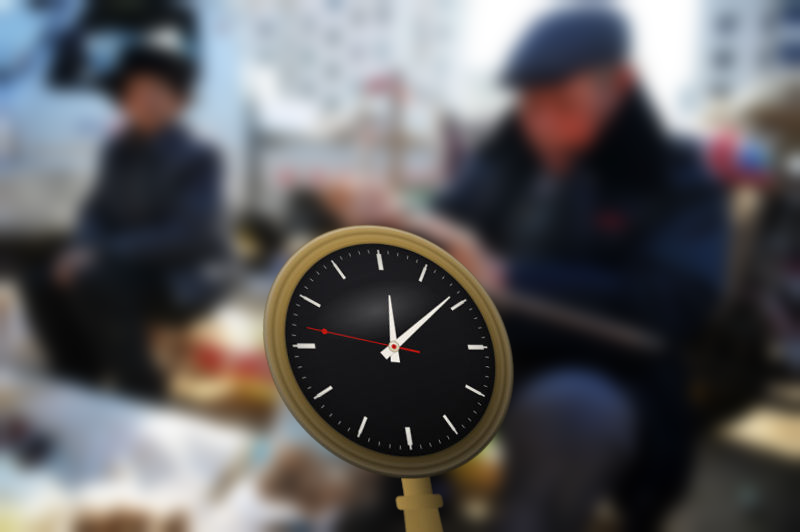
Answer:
**12:08:47**
